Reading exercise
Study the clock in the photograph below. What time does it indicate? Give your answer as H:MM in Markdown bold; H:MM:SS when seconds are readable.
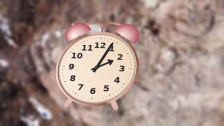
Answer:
**2:04**
